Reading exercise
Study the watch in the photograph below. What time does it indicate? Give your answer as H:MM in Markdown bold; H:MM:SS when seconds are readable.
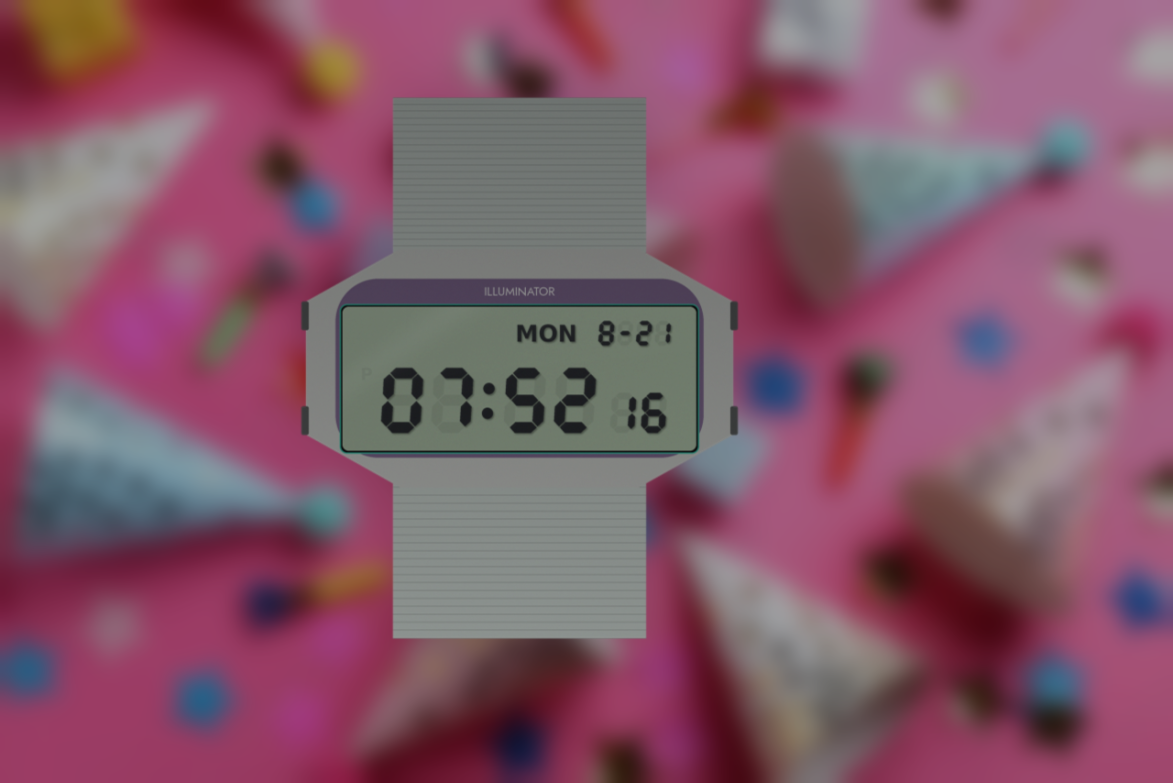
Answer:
**7:52:16**
